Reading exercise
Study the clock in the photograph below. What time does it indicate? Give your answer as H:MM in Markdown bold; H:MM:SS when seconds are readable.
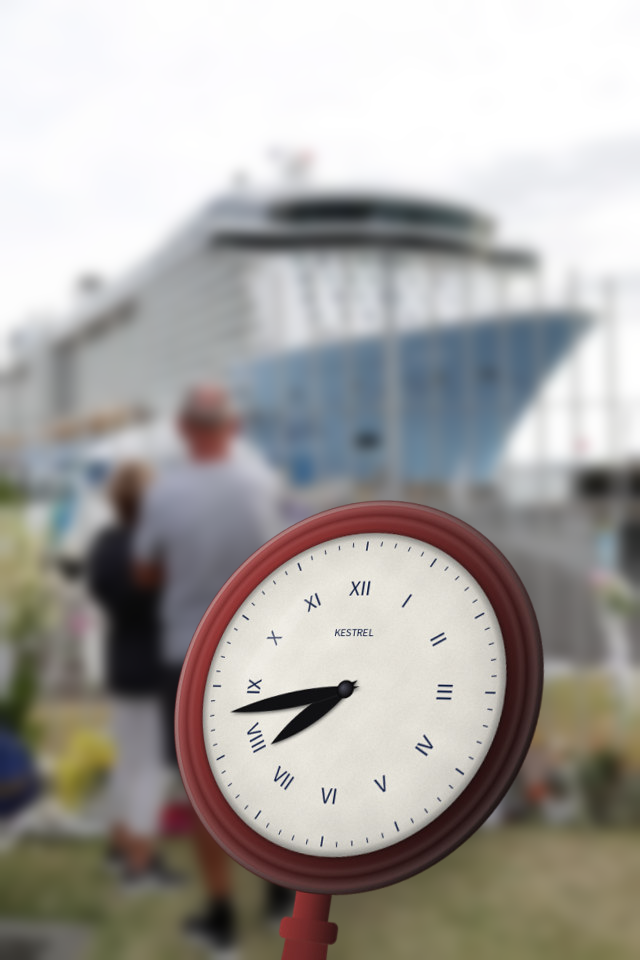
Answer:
**7:43**
